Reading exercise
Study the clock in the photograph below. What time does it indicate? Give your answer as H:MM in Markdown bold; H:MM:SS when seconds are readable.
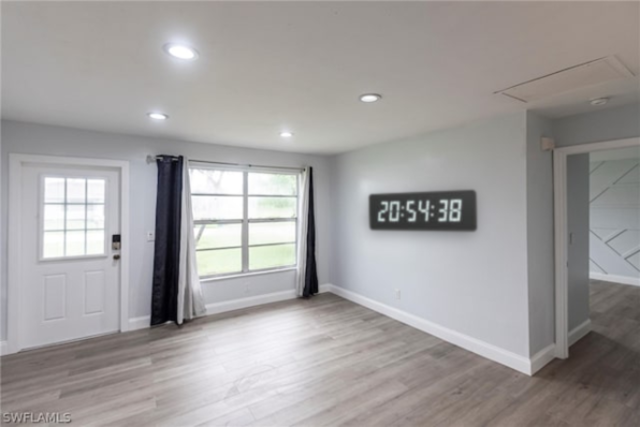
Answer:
**20:54:38**
